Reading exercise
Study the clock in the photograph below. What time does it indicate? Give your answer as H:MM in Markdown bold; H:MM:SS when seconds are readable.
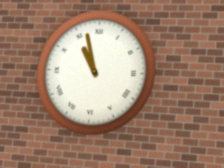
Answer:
**10:57**
